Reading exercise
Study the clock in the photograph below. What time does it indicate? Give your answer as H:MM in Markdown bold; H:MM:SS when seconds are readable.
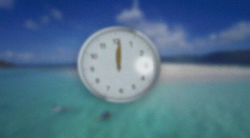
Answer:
**12:01**
